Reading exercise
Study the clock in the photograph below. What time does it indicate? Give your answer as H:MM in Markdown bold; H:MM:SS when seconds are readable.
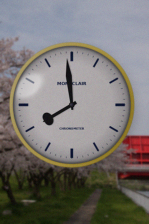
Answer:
**7:59**
